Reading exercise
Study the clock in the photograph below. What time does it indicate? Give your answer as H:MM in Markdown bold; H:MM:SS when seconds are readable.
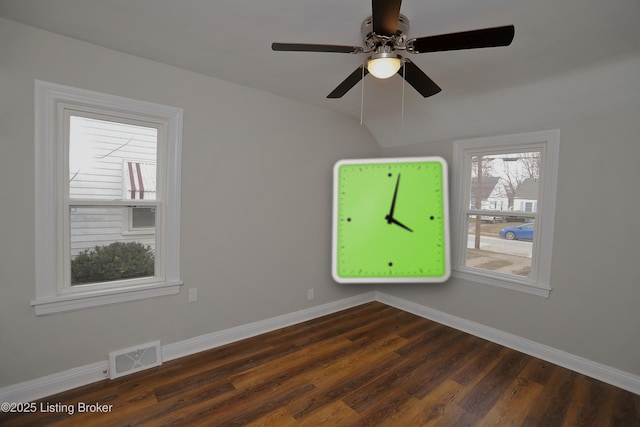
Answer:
**4:02**
